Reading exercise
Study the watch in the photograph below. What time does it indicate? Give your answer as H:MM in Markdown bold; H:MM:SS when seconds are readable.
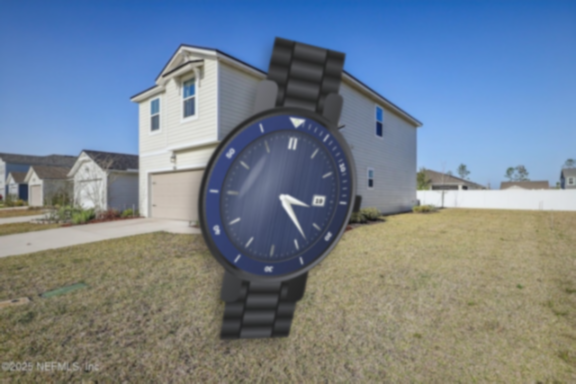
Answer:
**3:23**
